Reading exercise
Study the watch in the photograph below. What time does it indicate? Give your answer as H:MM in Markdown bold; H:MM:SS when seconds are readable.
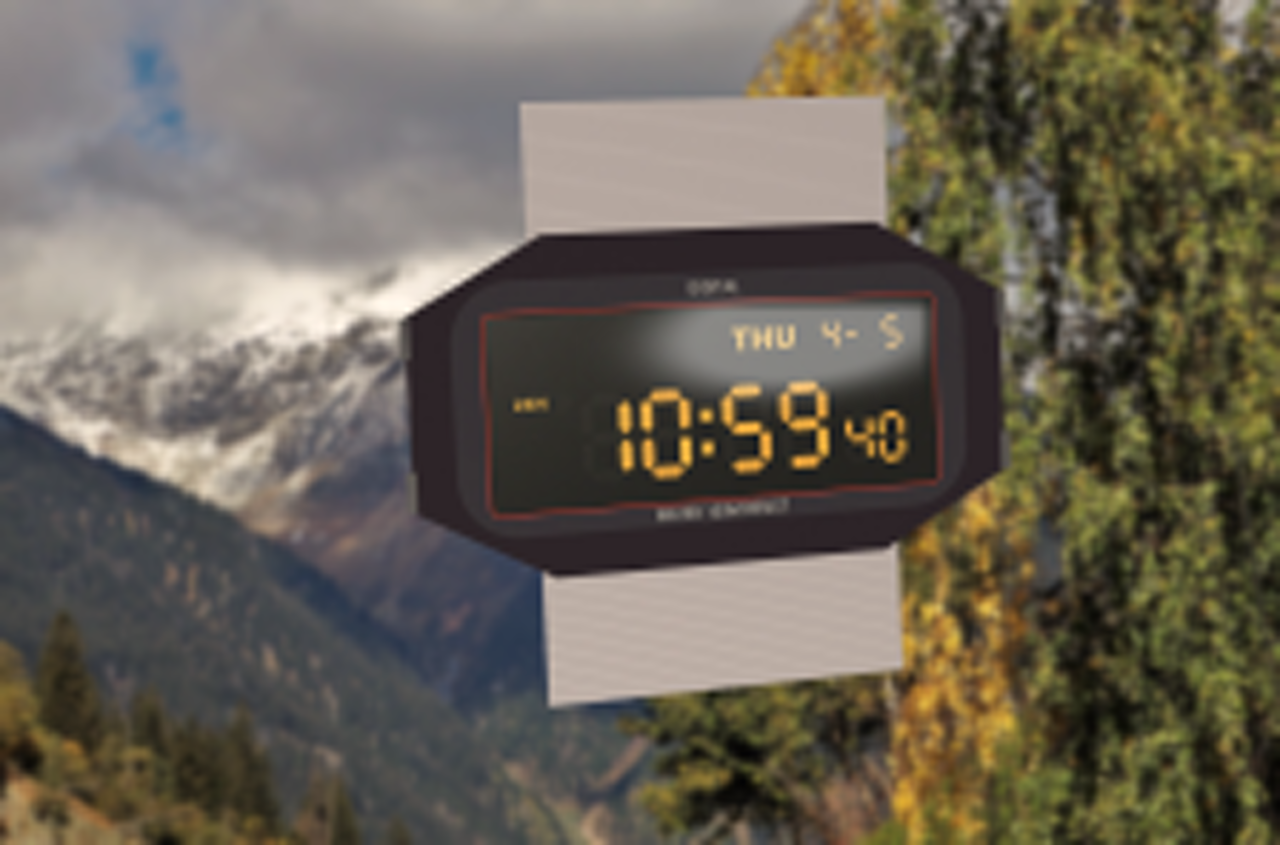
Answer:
**10:59:40**
